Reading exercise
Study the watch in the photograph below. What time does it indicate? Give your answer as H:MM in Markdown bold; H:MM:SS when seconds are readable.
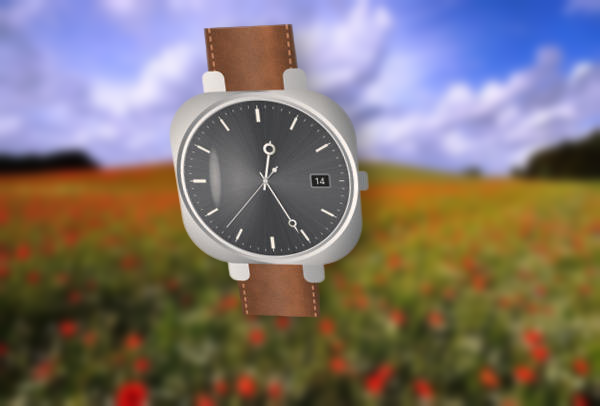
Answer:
**12:25:37**
